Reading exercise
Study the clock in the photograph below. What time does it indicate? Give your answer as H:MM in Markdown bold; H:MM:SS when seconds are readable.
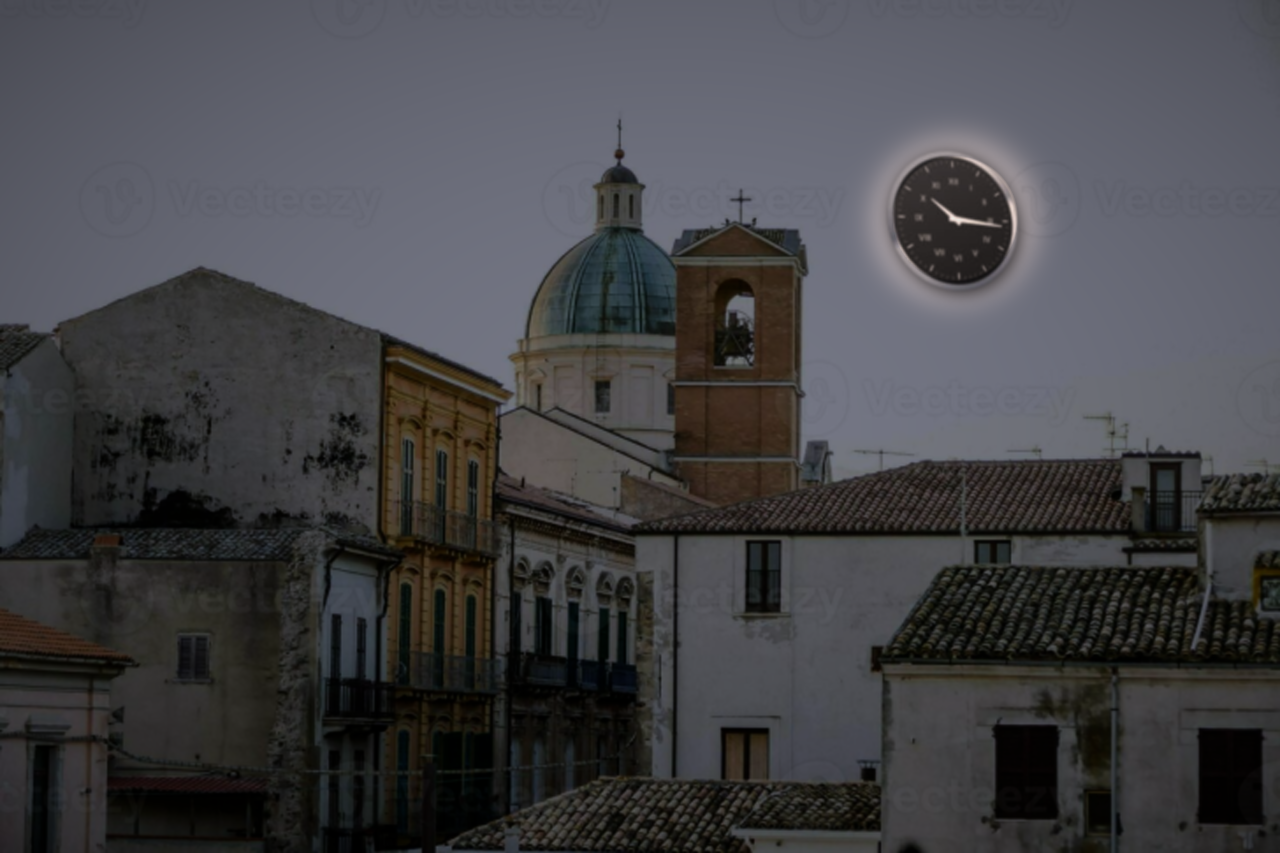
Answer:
**10:16**
